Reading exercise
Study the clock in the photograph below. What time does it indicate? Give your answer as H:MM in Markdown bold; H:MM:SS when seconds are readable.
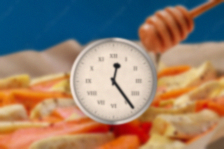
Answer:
**12:24**
